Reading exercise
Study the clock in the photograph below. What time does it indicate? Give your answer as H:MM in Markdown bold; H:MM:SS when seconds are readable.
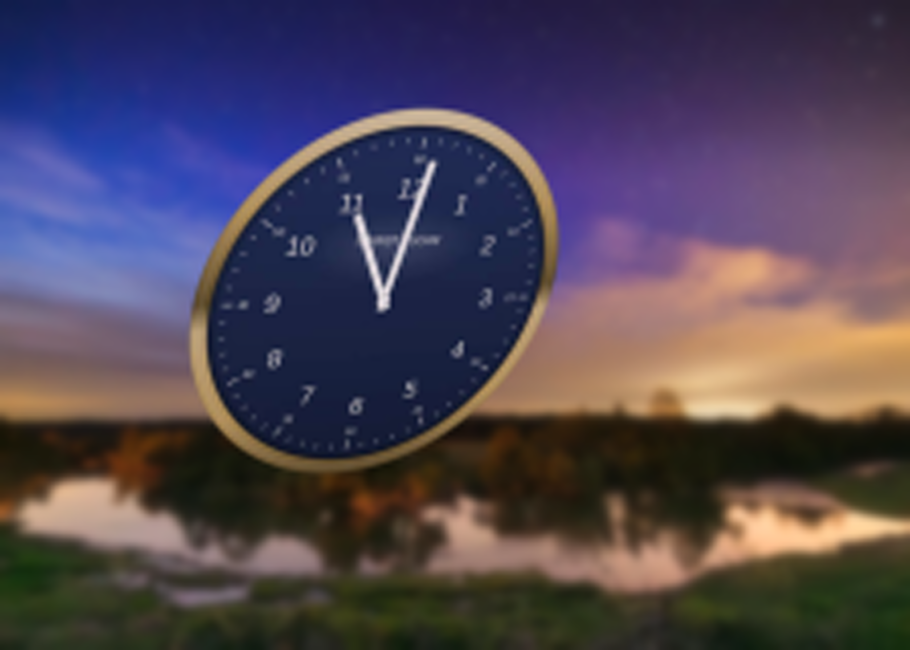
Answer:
**11:01**
